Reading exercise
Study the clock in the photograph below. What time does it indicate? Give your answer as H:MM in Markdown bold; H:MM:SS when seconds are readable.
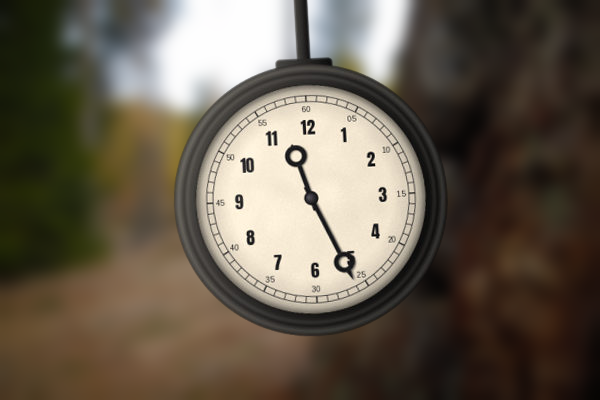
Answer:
**11:26**
